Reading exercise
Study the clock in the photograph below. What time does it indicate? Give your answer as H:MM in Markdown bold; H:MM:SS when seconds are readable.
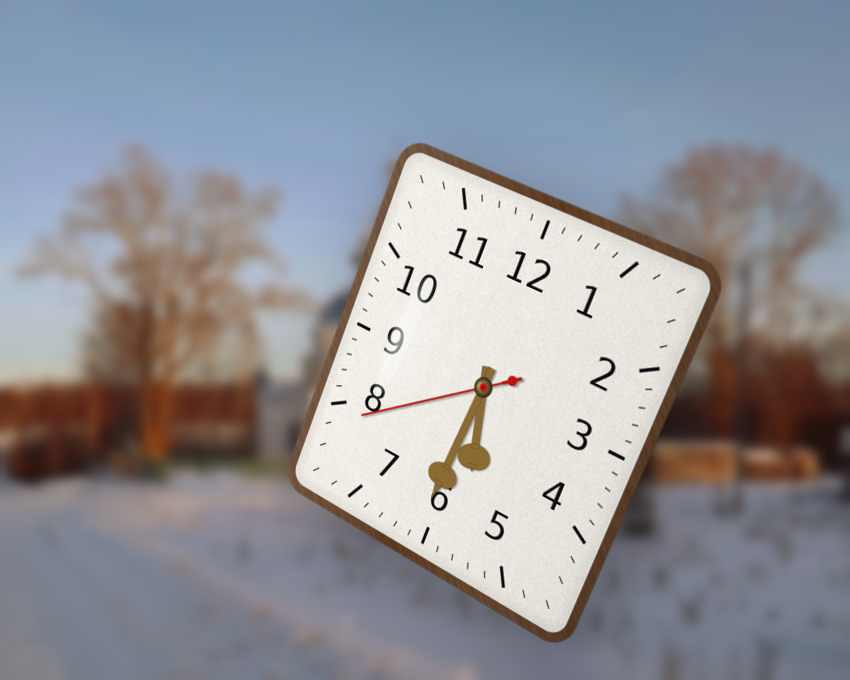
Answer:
**5:30:39**
